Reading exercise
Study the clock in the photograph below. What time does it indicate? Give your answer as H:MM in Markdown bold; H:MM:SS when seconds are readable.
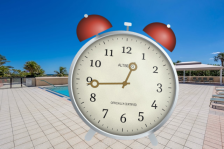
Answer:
**12:44**
